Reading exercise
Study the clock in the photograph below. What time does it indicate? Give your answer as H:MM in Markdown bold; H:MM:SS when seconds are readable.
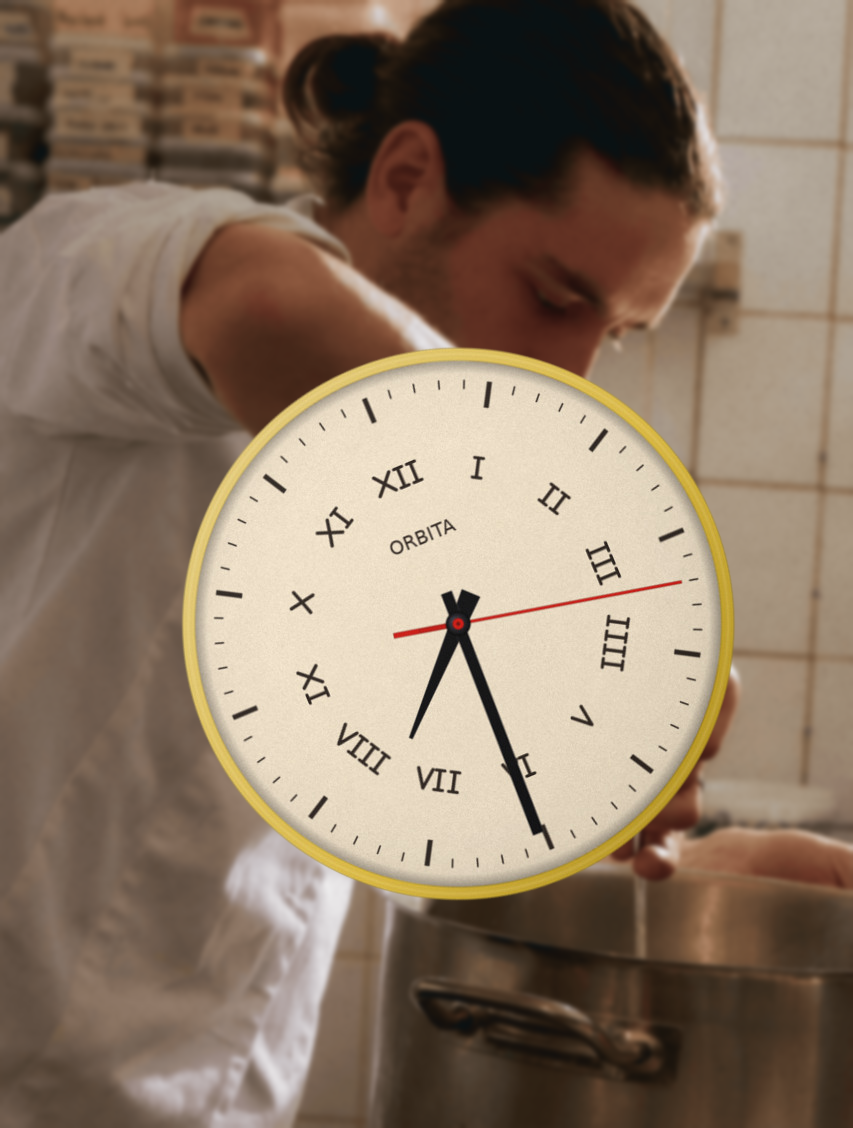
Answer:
**7:30:17**
